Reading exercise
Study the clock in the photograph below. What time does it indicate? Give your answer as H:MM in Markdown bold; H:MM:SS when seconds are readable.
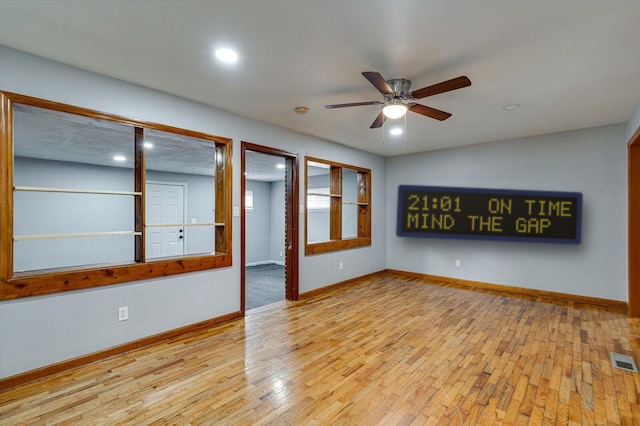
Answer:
**21:01**
